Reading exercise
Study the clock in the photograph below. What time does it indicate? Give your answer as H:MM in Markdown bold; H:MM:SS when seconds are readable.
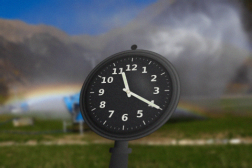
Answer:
**11:20**
